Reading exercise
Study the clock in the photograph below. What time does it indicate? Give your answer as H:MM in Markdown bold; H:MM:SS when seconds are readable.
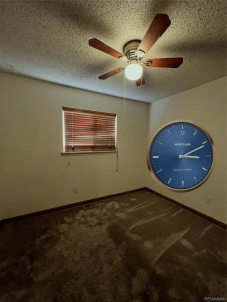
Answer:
**3:11**
